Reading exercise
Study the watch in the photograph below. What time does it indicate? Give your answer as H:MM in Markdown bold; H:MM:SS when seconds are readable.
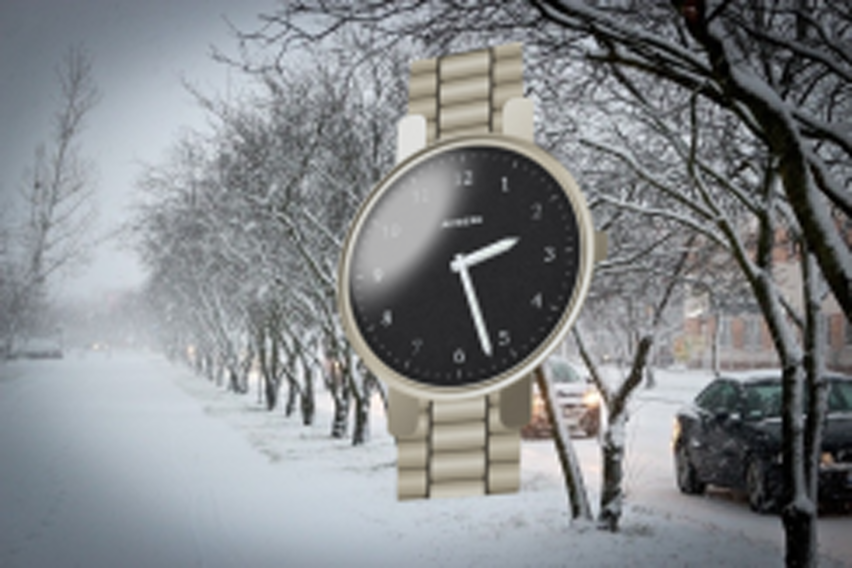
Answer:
**2:27**
